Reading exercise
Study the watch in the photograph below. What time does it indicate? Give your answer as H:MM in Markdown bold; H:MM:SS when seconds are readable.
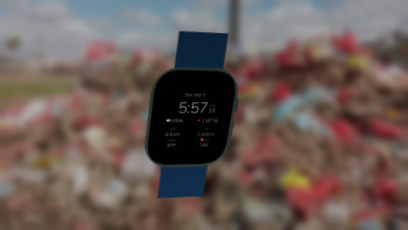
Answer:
**5:57**
